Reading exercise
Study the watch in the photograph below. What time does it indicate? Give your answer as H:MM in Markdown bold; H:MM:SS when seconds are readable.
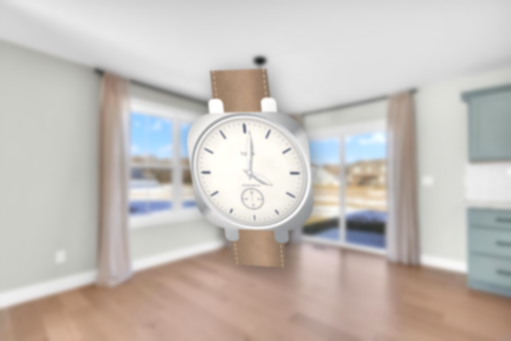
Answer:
**4:01**
